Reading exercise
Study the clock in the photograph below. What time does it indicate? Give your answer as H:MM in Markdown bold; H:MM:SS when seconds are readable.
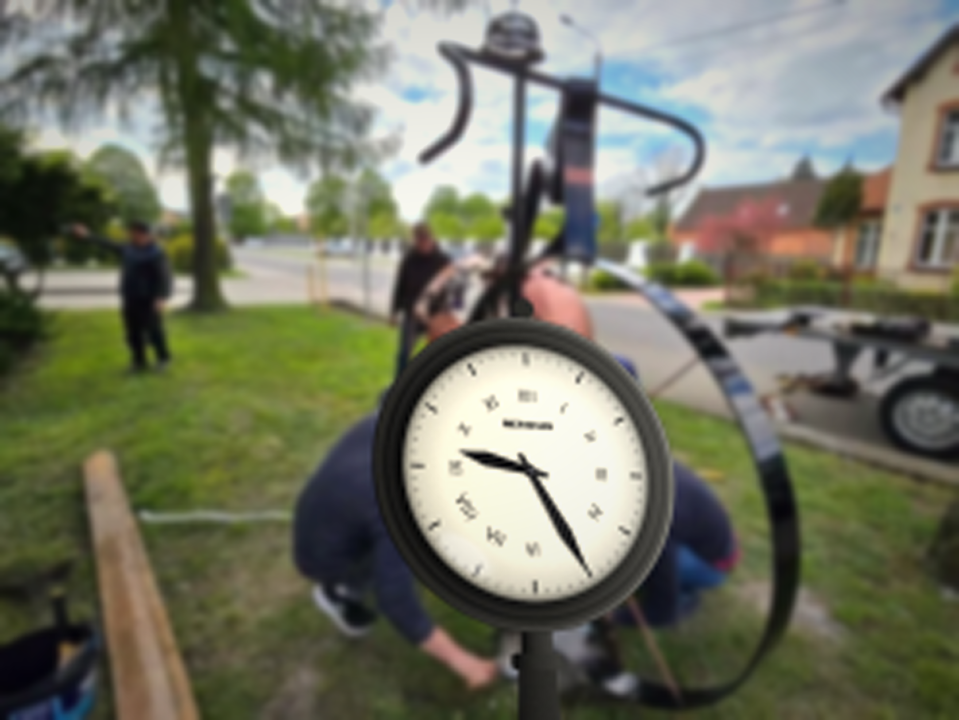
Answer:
**9:25**
